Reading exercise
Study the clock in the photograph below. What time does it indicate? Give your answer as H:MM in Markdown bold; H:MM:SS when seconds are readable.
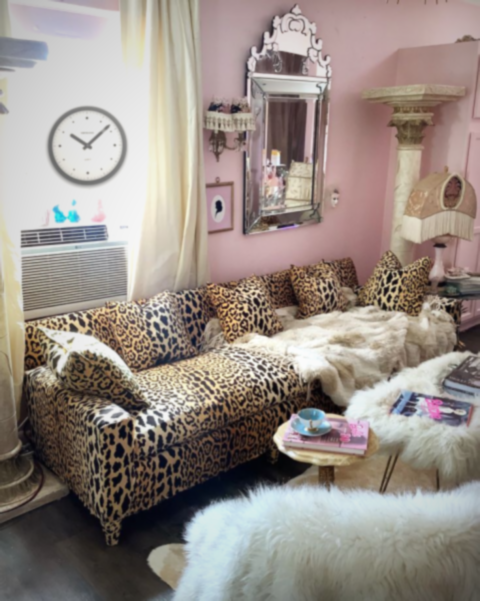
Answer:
**10:08**
